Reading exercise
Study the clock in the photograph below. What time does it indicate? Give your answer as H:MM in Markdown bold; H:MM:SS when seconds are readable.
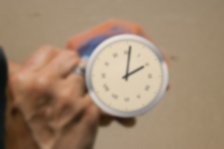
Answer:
**2:01**
